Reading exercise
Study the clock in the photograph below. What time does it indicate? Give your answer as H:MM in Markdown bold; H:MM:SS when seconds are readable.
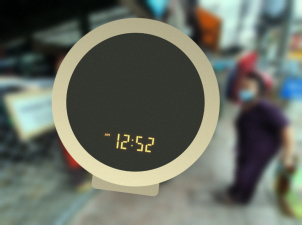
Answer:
**12:52**
